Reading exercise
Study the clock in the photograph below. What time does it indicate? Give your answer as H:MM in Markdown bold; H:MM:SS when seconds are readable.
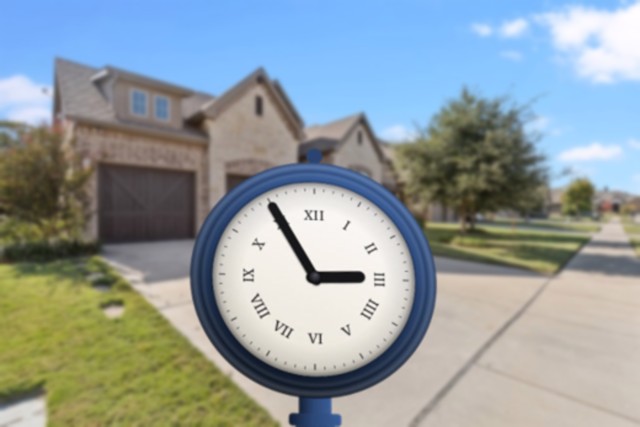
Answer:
**2:55**
